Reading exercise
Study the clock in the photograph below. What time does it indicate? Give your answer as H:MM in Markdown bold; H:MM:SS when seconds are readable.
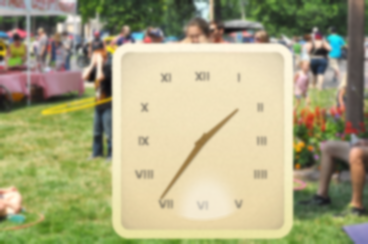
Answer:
**1:36**
